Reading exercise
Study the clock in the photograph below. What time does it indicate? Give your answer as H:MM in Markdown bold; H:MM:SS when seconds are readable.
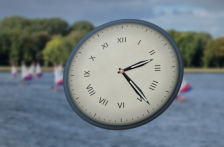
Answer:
**2:24**
